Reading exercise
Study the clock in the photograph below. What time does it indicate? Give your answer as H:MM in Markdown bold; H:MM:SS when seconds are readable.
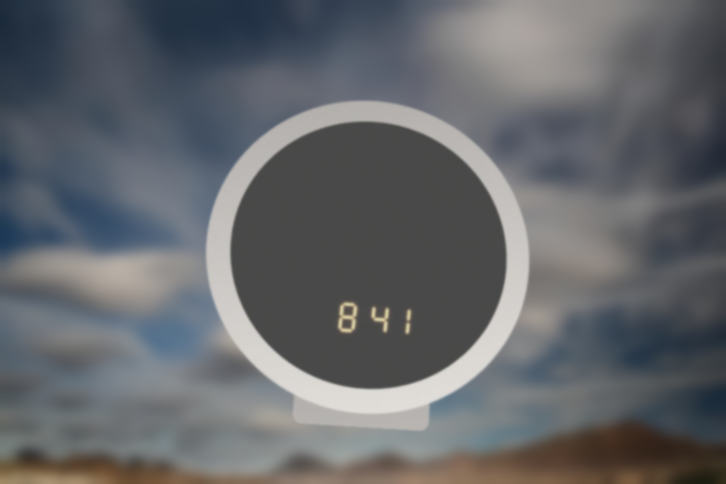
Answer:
**8:41**
